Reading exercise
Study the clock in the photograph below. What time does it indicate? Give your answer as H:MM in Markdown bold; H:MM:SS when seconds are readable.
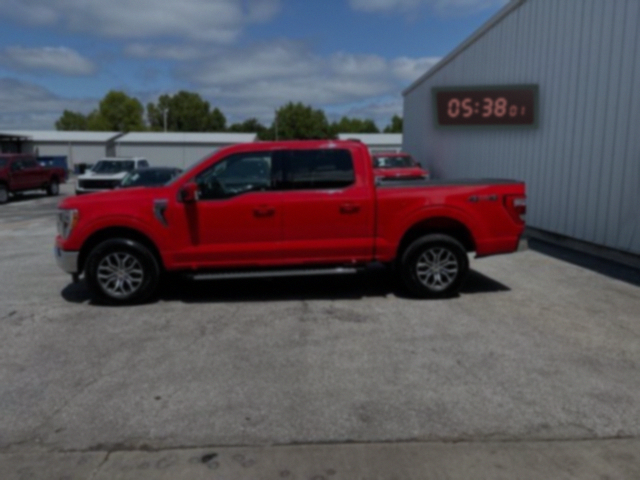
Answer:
**5:38**
